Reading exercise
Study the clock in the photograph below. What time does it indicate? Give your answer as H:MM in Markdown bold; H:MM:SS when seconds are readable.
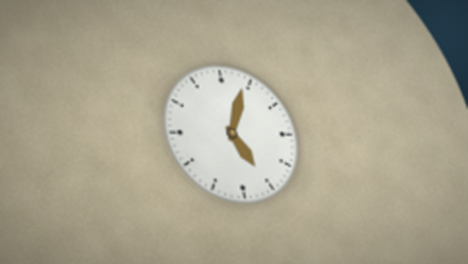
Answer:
**5:04**
